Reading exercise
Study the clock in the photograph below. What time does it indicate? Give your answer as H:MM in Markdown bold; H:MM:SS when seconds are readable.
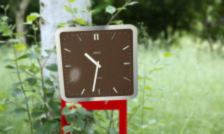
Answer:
**10:32**
